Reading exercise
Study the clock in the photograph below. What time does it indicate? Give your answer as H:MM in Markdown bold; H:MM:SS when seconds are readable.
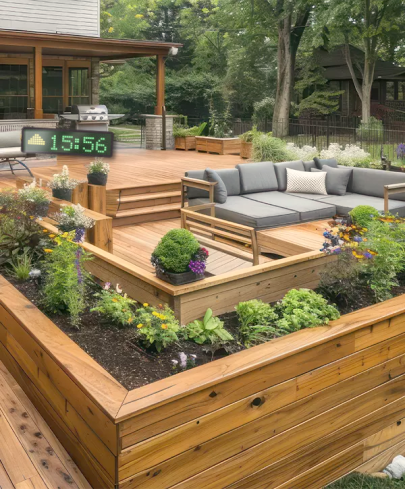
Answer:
**15:56**
